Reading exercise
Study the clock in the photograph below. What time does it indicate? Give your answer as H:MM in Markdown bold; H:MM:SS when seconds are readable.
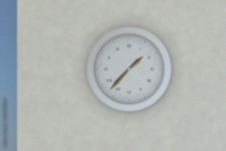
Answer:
**1:37**
